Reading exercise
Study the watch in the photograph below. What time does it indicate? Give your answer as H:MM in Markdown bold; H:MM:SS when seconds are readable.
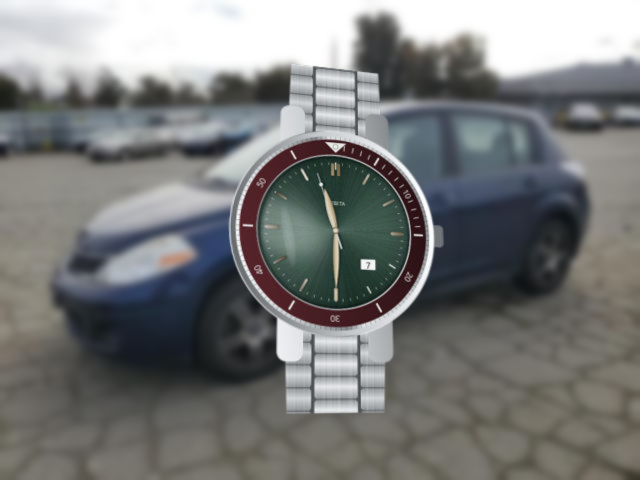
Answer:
**11:29:57**
